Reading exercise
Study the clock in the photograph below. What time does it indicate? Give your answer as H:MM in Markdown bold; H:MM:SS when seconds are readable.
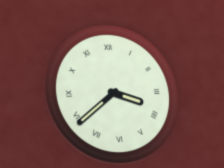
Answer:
**3:39**
